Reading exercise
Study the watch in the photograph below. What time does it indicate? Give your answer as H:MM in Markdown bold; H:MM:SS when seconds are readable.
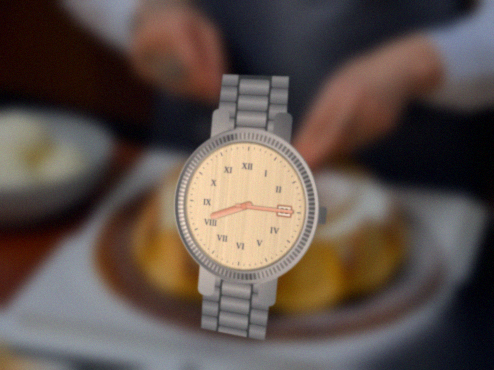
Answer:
**8:15**
